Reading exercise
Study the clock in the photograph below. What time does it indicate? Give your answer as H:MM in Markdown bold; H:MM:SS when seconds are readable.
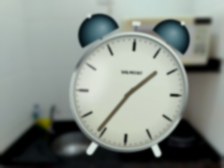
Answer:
**1:36**
